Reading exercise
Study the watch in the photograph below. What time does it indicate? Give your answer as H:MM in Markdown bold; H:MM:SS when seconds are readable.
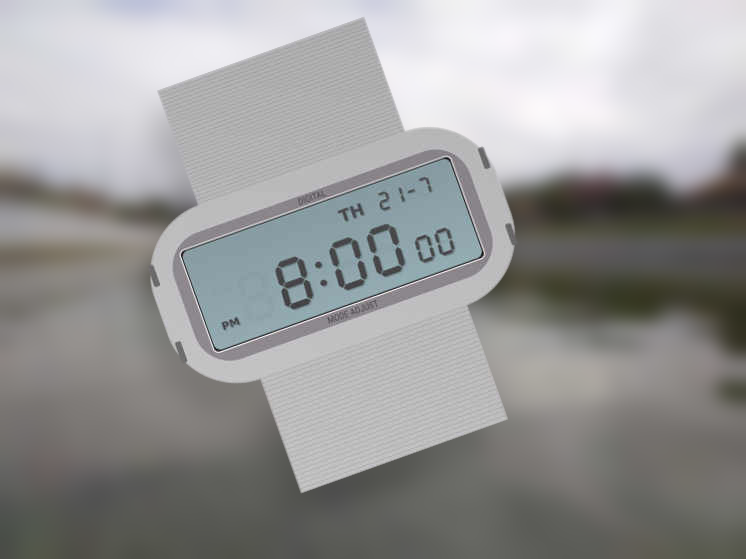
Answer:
**8:00:00**
